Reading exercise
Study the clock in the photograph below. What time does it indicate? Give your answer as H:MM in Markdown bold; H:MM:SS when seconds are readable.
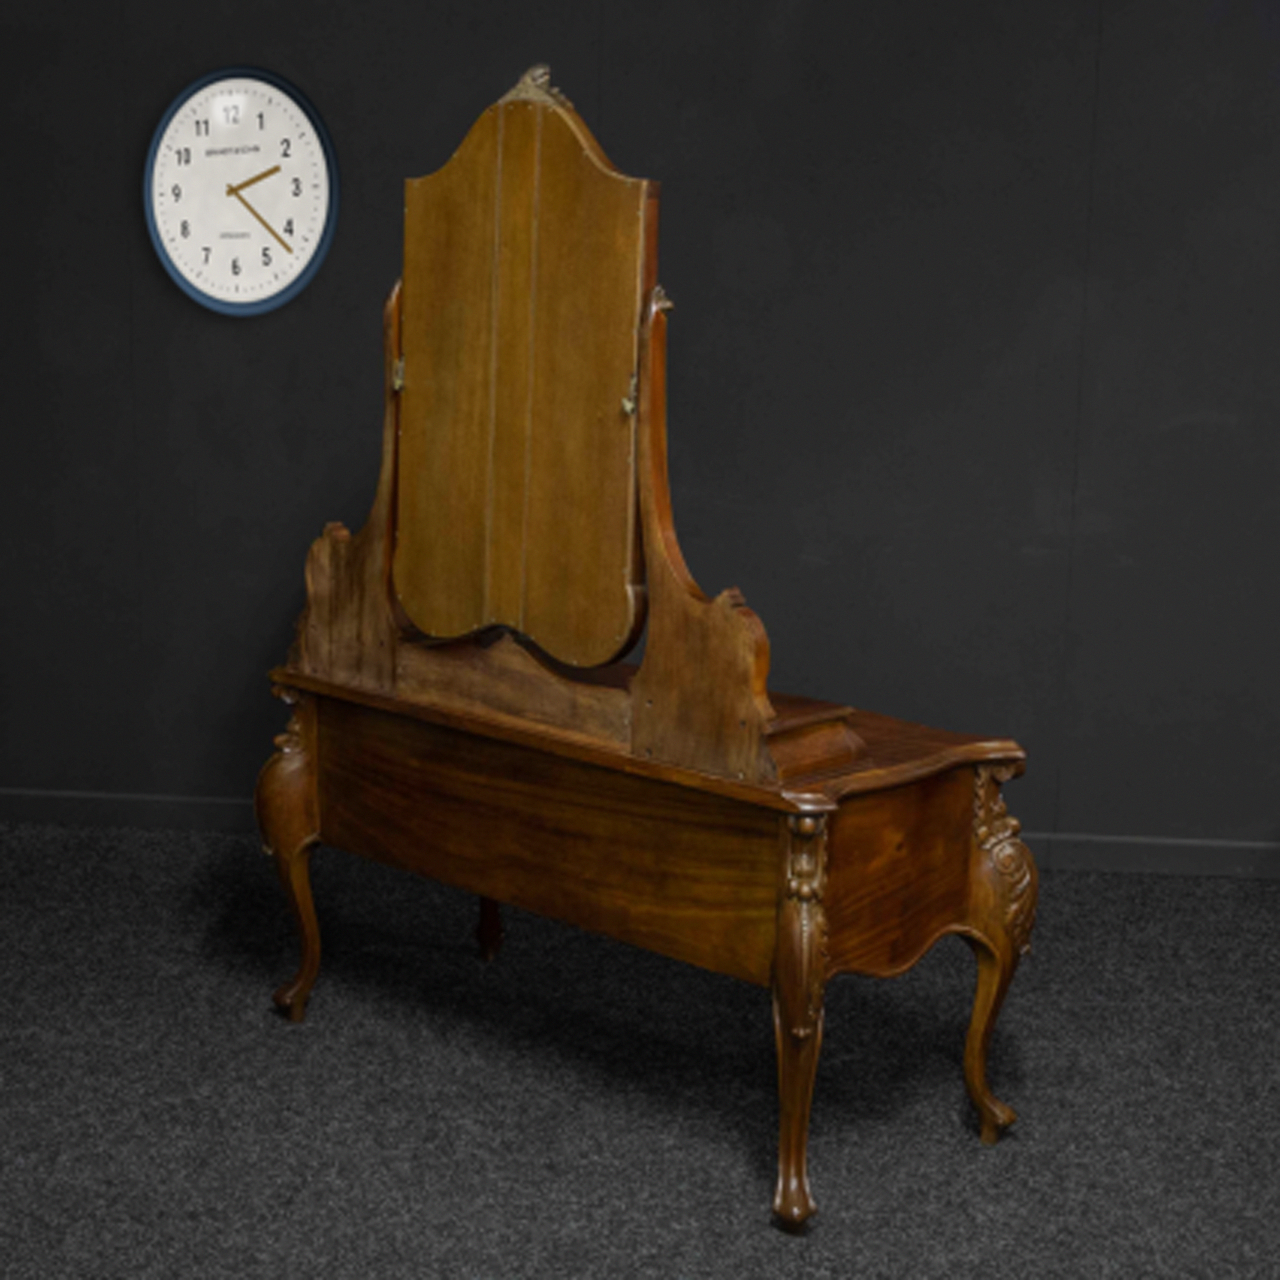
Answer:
**2:22**
